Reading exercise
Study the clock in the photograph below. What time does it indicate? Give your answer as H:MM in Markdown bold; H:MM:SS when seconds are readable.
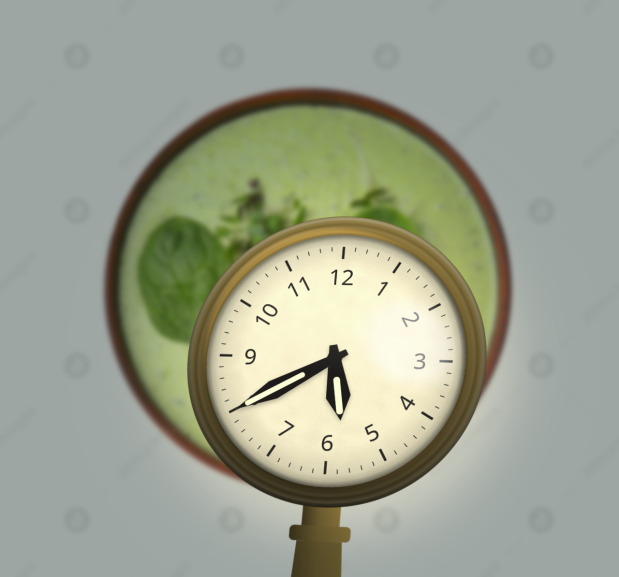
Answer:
**5:40**
